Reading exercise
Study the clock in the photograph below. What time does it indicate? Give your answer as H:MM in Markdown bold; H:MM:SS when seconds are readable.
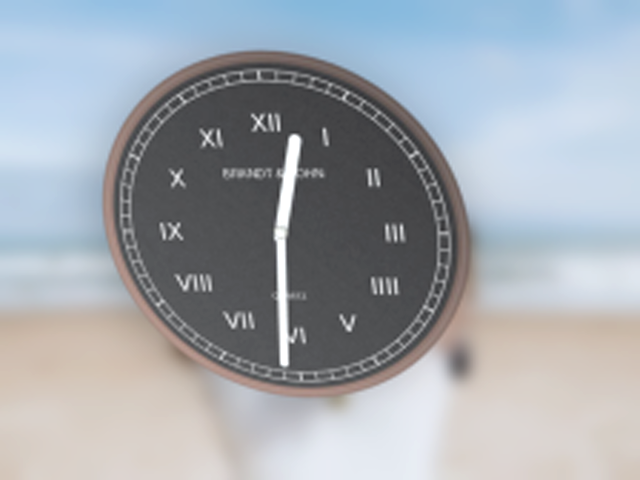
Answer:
**12:31**
